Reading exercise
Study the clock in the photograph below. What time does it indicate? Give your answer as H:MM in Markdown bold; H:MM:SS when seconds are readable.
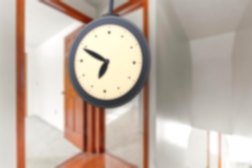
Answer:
**6:49**
